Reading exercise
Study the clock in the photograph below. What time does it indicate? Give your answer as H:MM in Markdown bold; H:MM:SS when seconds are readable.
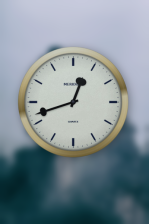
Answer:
**12:42**
